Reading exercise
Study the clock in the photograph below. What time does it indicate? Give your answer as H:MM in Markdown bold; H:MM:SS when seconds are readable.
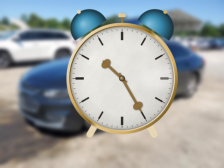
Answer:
**10:25**
